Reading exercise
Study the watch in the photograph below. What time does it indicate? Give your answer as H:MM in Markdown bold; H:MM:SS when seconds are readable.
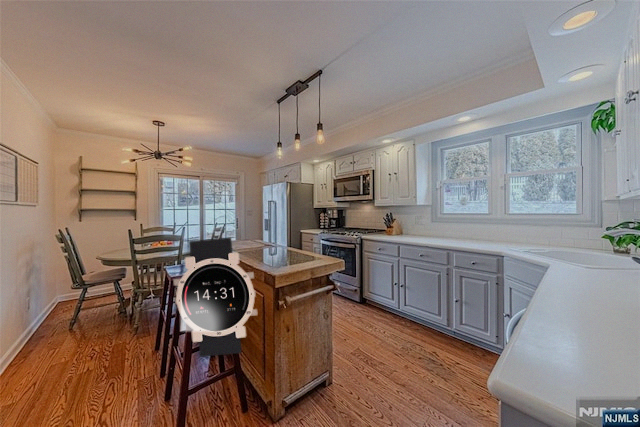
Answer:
**14:31**
